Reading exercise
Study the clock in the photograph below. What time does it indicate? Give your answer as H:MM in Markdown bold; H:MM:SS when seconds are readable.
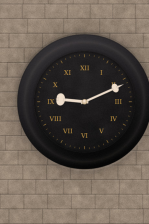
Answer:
**9:11**
